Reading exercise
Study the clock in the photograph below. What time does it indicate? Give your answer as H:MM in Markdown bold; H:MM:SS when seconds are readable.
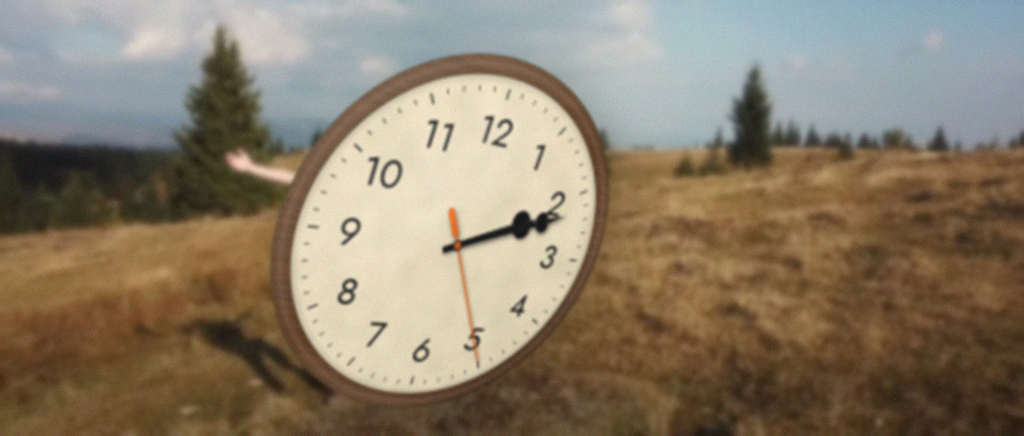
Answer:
**2:11:25**
